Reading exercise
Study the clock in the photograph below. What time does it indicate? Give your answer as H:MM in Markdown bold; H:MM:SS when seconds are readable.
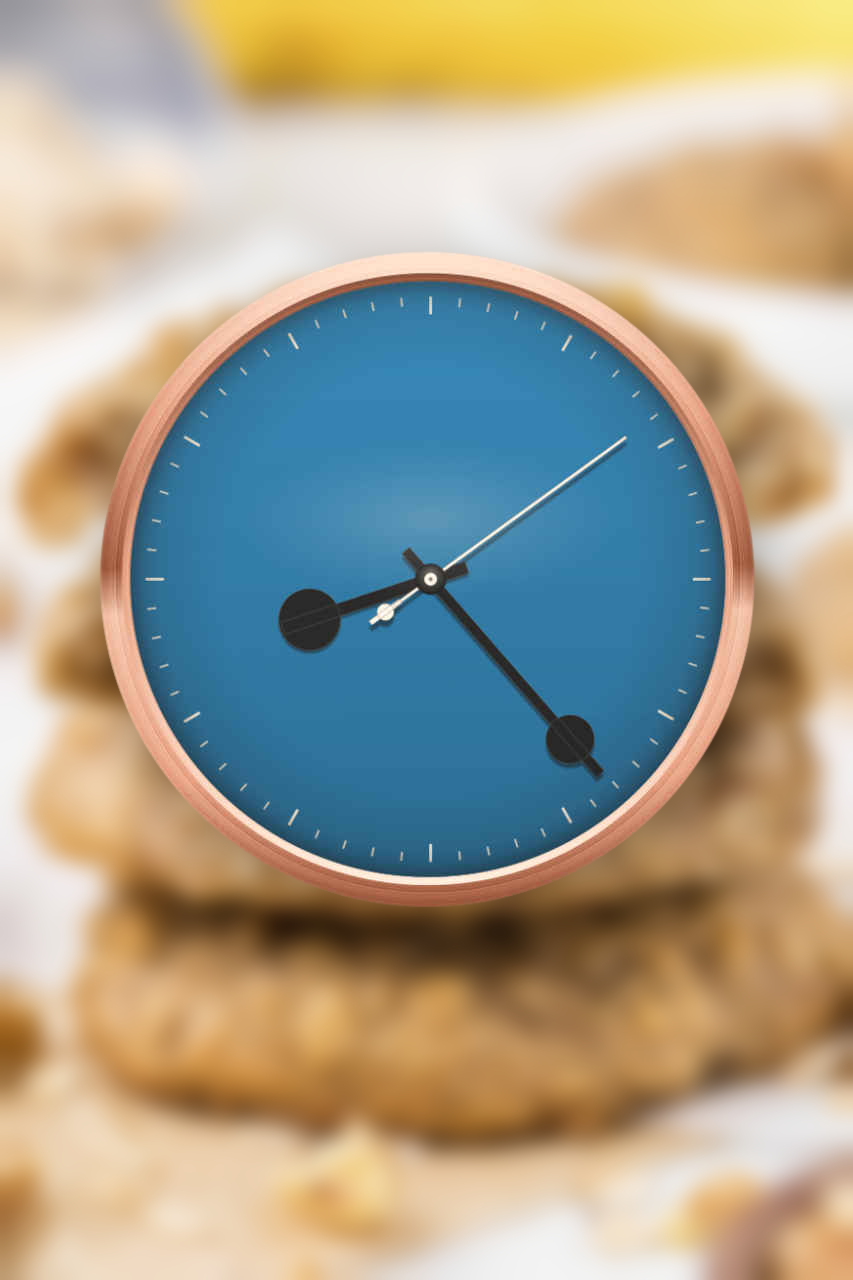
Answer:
**8:23:09**
